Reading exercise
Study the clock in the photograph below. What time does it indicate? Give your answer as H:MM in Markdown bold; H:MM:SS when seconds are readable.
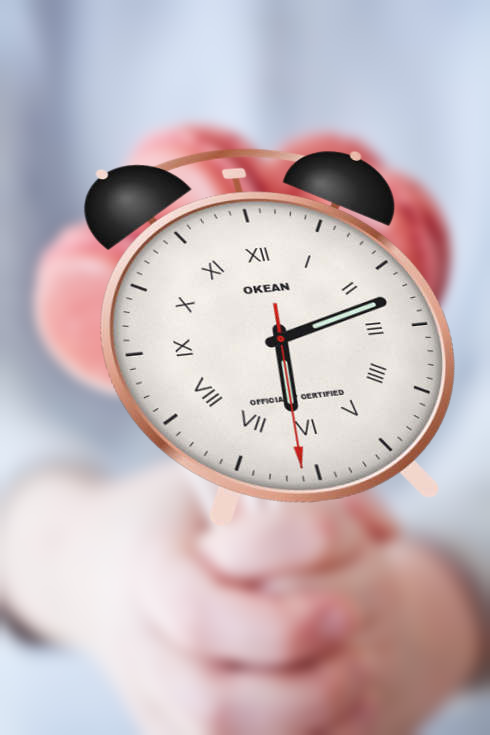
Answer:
**6:12:31**
